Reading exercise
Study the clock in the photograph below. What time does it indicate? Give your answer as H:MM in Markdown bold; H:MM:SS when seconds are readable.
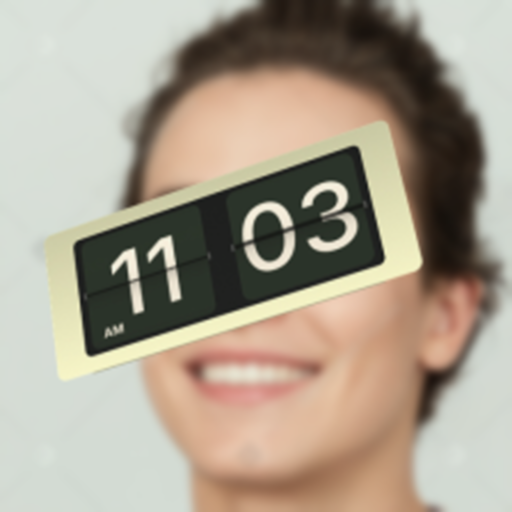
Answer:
**11:03**
